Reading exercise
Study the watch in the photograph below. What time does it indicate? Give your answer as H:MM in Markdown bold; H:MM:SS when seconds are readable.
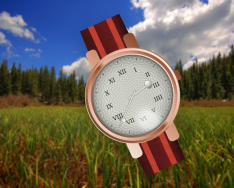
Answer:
**2:38**
